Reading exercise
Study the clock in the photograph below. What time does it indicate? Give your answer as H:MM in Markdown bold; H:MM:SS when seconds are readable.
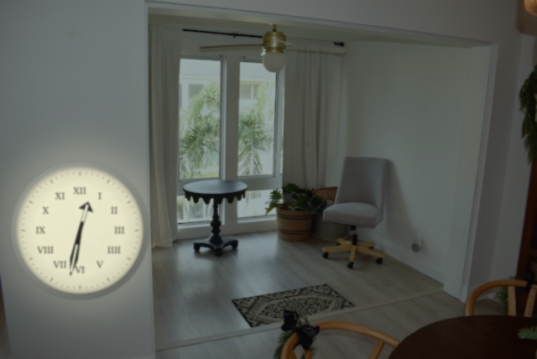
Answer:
**12:32**
